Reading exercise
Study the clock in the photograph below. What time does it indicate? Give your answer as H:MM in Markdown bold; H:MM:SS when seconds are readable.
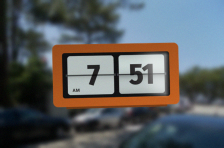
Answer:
**7:51**
